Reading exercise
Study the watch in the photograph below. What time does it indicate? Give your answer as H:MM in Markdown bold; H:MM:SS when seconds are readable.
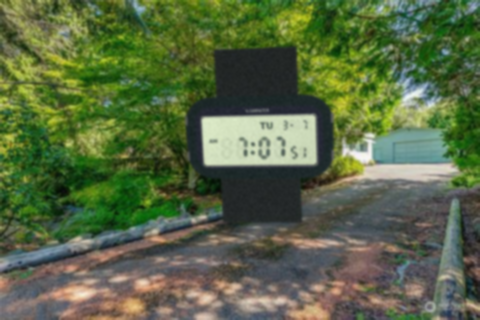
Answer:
**7:07:51**
